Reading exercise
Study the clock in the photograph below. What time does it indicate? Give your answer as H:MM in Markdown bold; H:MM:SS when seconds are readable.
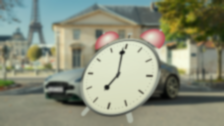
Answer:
**6:59**
